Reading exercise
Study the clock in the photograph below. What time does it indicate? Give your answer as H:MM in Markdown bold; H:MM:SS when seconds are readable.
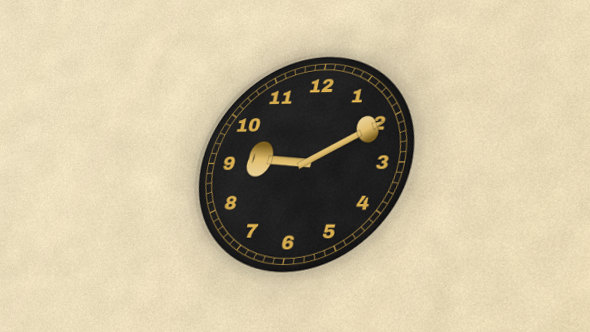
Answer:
**9:10**
